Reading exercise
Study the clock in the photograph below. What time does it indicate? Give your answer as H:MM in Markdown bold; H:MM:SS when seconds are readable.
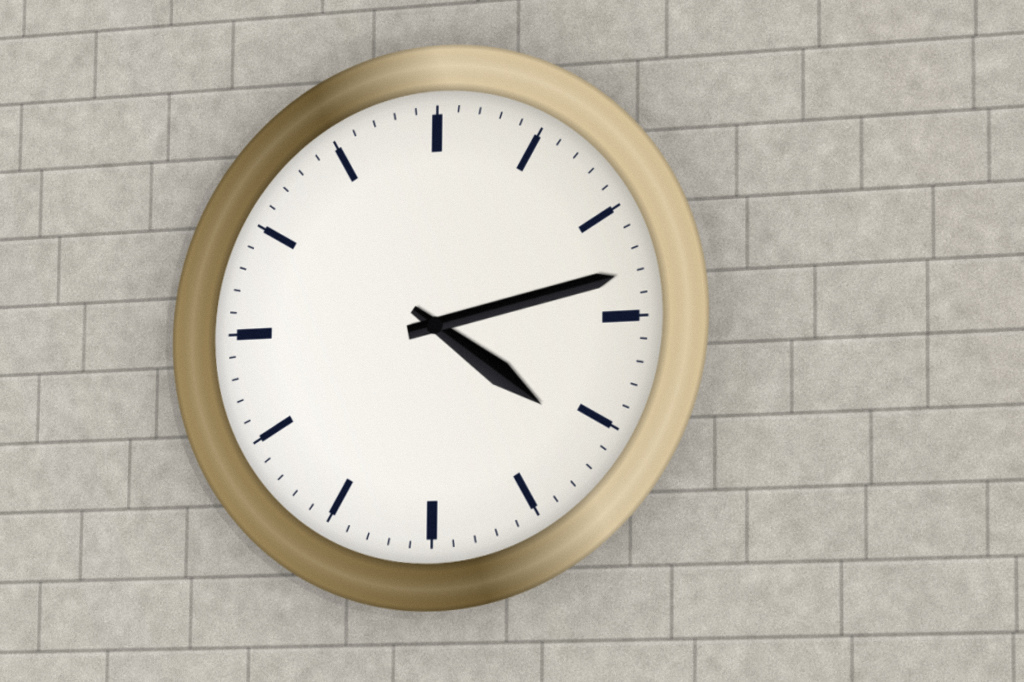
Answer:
**4:13**
